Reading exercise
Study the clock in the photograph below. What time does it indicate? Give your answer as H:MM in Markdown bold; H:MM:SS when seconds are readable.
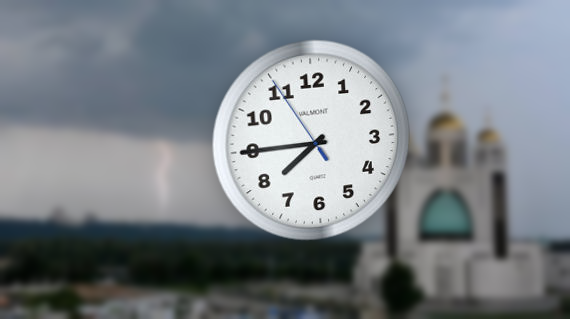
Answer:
**7:44:55**
